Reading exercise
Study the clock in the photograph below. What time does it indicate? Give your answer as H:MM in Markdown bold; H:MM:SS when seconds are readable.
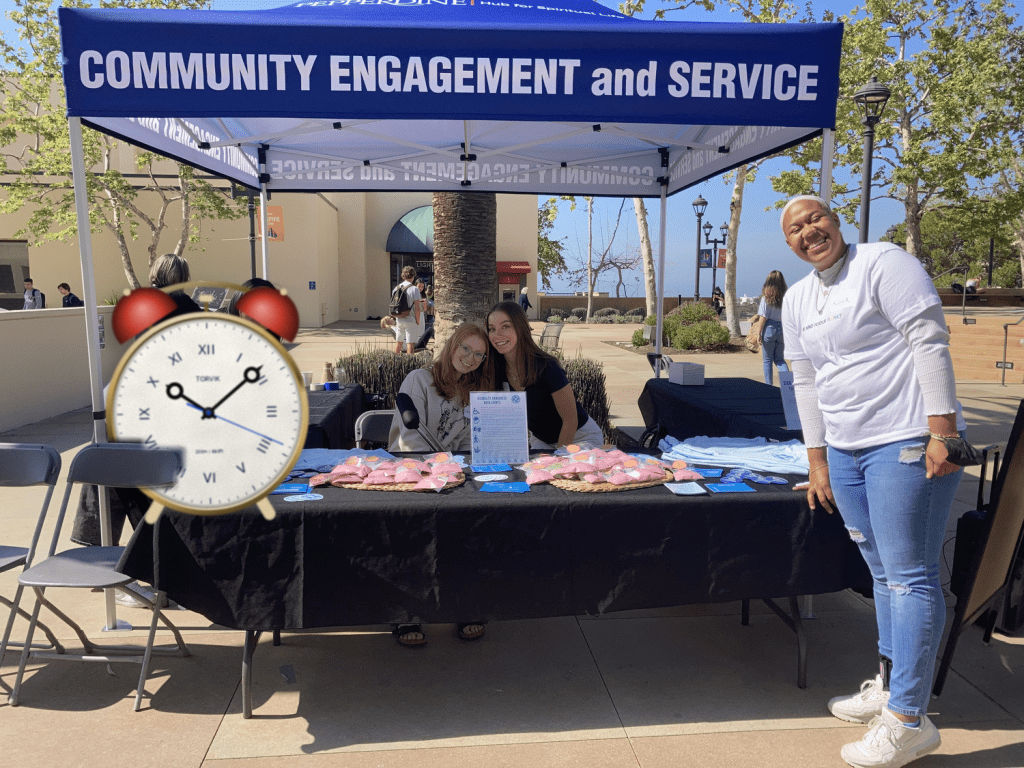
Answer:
**10:08:19**
